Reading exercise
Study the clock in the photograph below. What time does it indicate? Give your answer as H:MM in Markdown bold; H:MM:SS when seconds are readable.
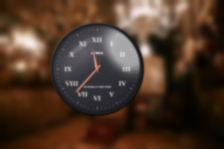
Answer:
**11:37**
